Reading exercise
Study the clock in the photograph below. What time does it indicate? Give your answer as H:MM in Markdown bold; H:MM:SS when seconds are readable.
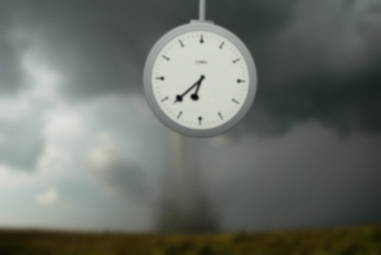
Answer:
**6:38**
